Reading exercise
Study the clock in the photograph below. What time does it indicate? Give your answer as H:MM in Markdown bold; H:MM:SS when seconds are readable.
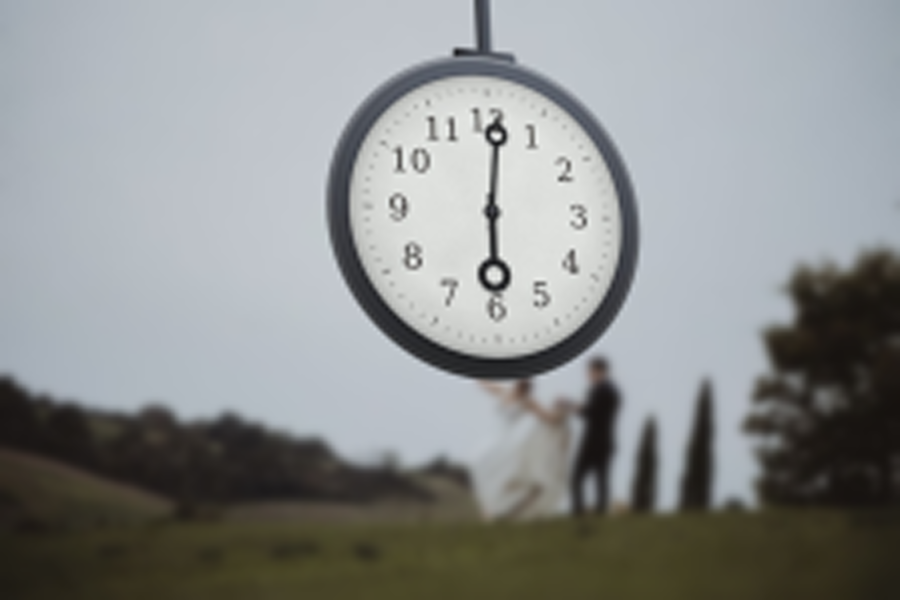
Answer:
**6:01**
